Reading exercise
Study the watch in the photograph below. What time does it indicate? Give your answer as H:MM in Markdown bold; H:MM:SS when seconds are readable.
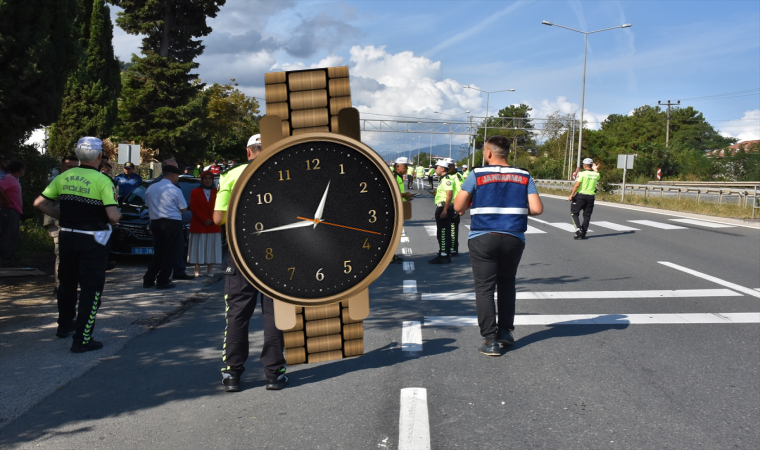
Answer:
**12:44:18**
